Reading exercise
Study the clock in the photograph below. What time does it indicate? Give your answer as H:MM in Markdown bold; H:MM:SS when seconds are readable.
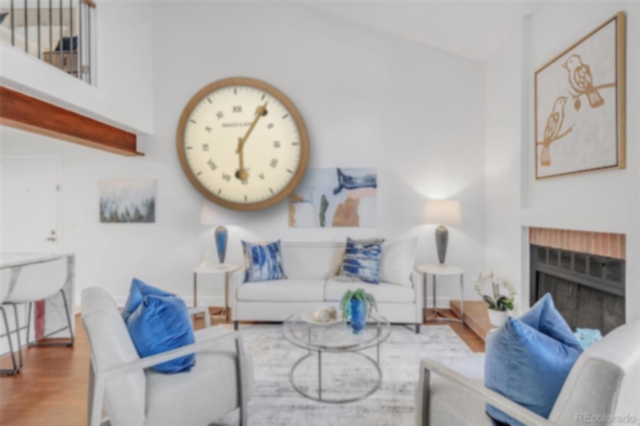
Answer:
**6:06**
